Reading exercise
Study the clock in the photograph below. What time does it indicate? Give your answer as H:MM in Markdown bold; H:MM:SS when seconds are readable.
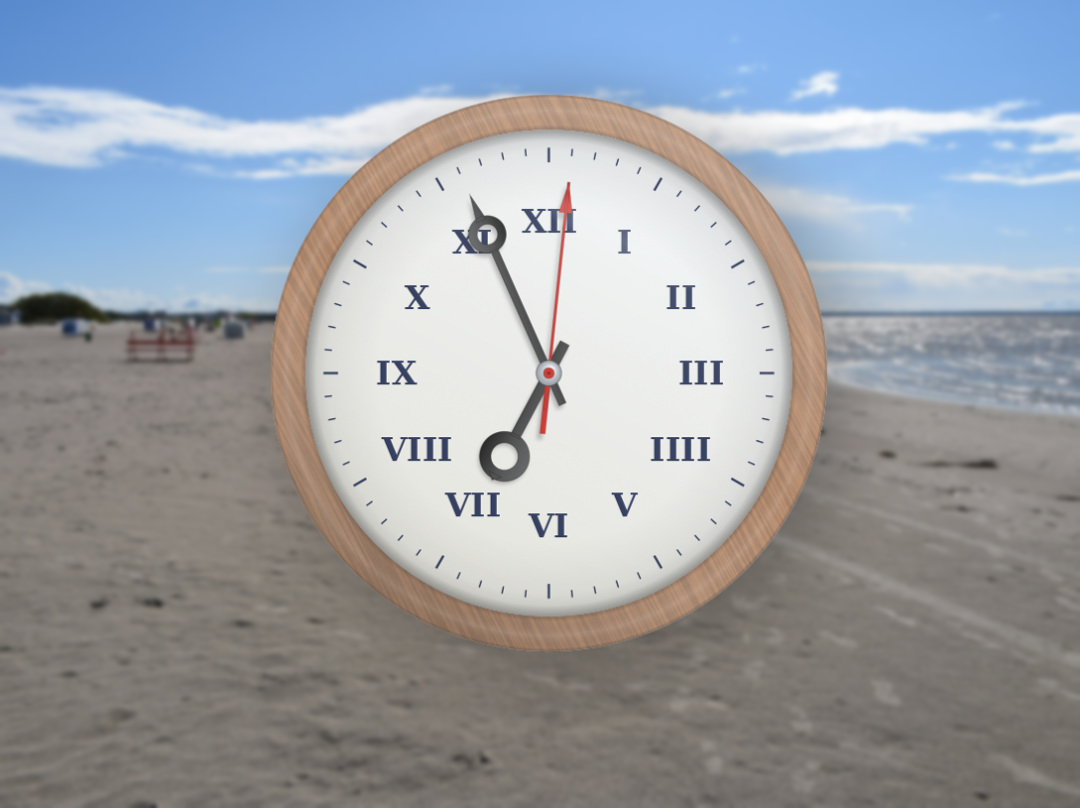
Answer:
**6:56:01**
